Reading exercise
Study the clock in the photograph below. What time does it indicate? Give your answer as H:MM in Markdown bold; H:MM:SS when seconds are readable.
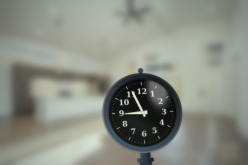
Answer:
**8:56**
